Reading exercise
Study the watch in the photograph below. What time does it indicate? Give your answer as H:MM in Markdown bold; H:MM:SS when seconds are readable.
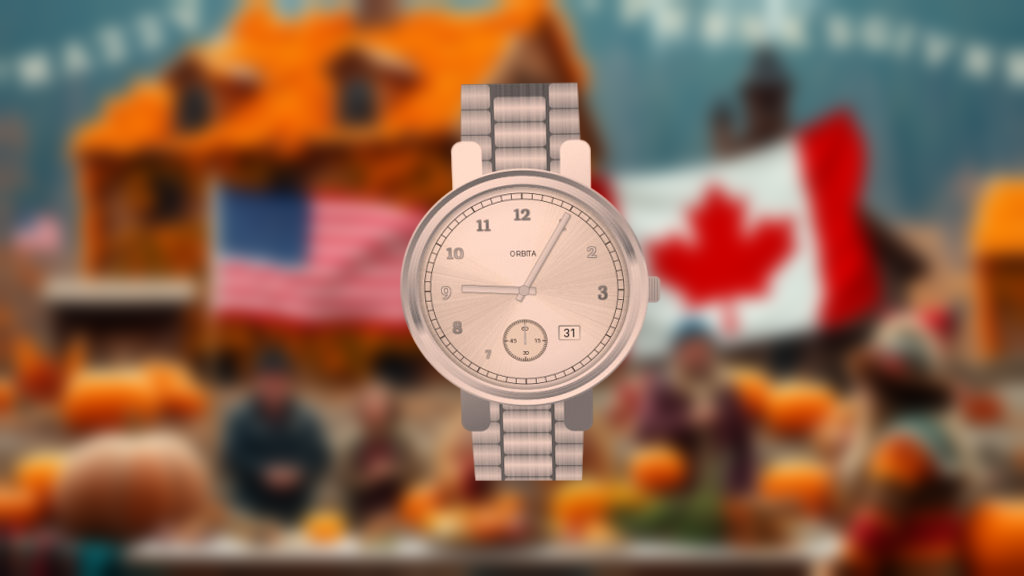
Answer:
**9:05**
